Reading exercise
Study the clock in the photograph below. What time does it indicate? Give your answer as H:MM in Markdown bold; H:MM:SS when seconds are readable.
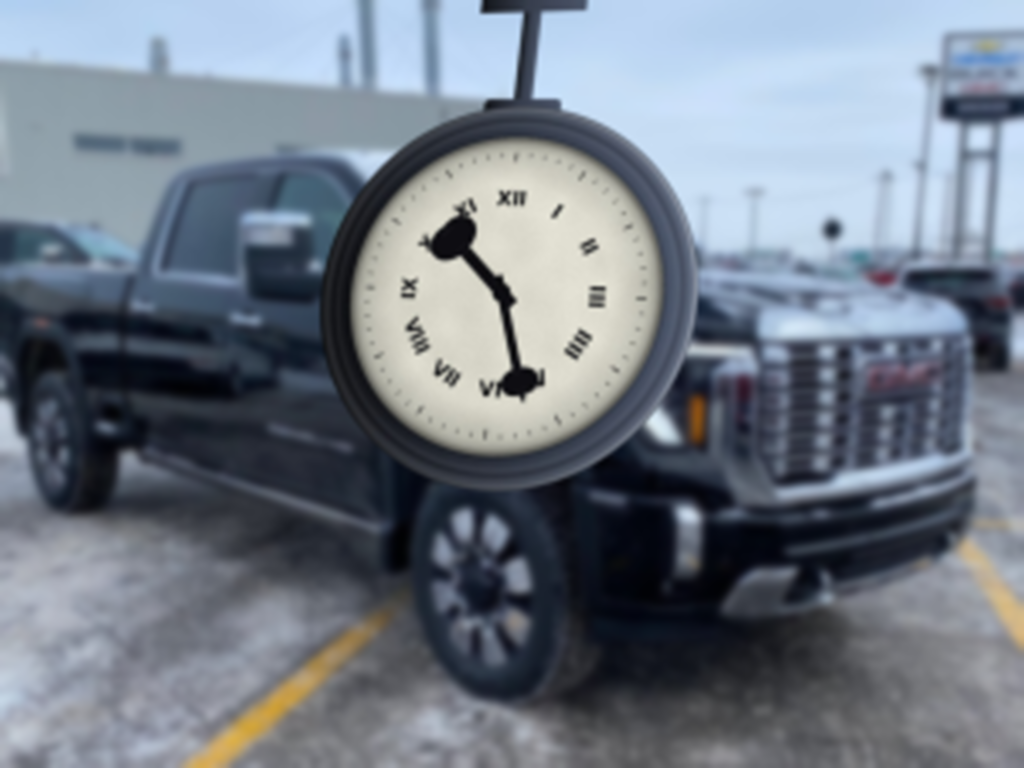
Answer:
**10:27**
